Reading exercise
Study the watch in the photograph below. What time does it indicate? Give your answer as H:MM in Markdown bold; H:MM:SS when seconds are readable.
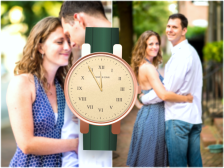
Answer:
**11:55**
